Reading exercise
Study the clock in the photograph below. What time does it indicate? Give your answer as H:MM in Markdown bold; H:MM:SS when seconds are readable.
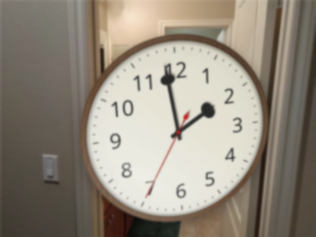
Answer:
**1:58:35**
